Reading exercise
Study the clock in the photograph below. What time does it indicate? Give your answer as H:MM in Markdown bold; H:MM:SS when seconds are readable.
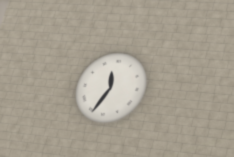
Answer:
**11:34**
